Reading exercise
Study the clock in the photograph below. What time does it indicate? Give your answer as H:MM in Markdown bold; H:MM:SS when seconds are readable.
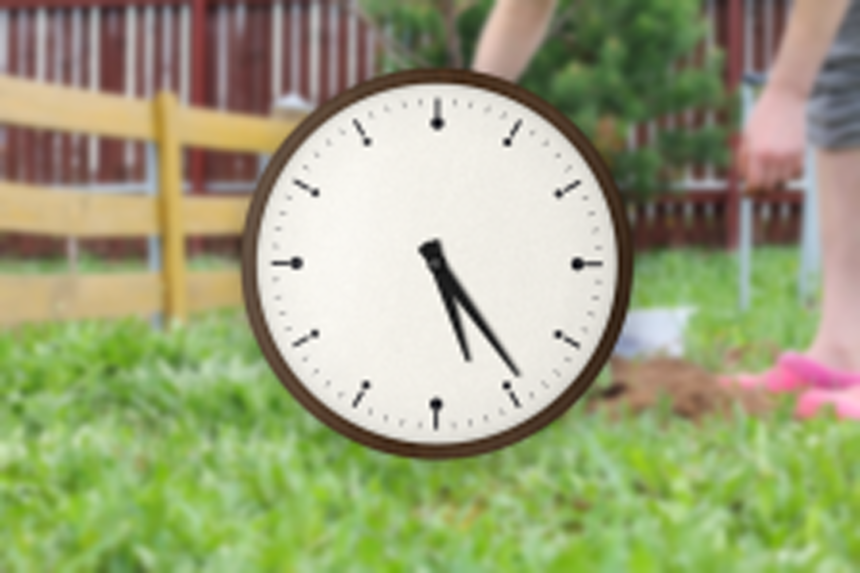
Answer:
**5:24**
